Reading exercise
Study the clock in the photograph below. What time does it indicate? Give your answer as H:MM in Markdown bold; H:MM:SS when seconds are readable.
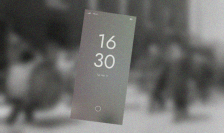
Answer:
**16:30**
